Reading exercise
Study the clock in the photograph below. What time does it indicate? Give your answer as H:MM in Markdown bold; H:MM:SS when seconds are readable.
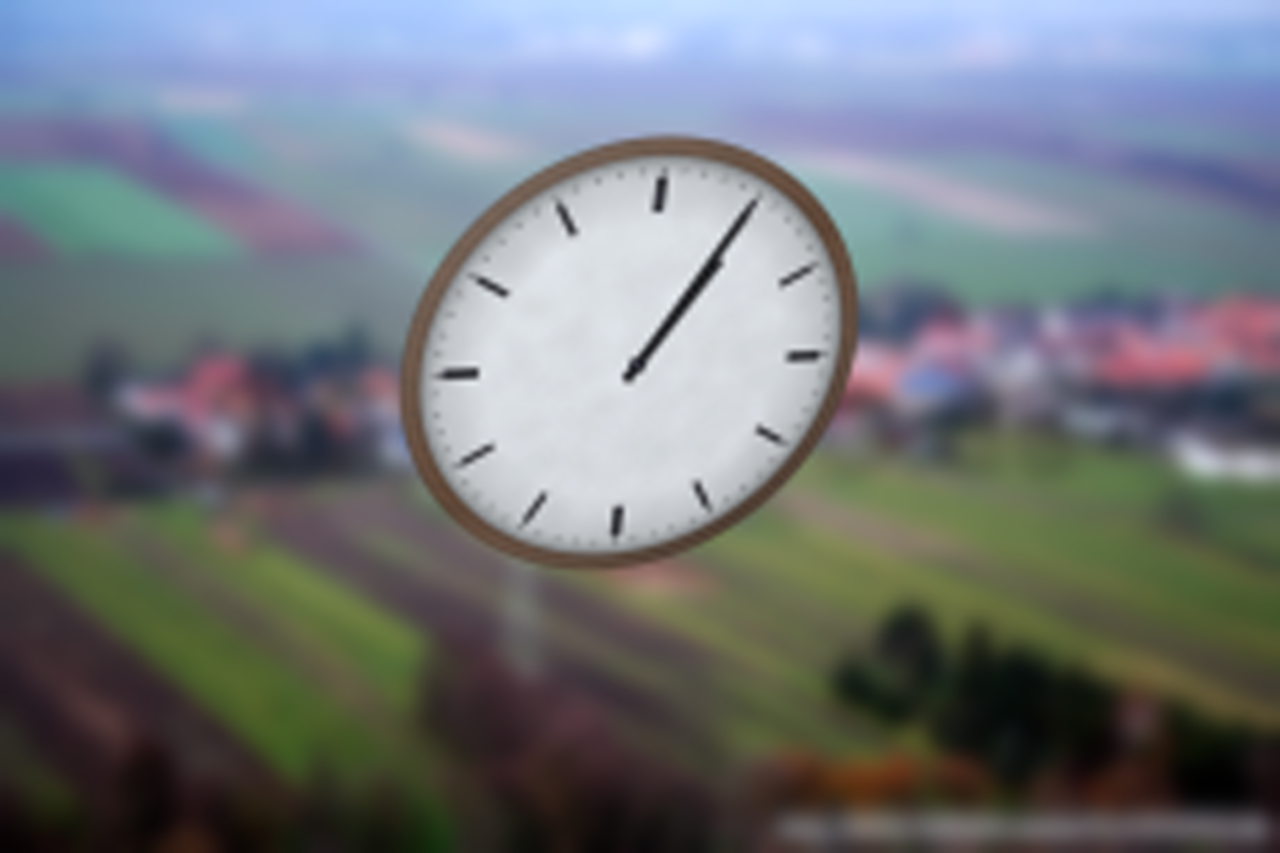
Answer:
**1:05**
